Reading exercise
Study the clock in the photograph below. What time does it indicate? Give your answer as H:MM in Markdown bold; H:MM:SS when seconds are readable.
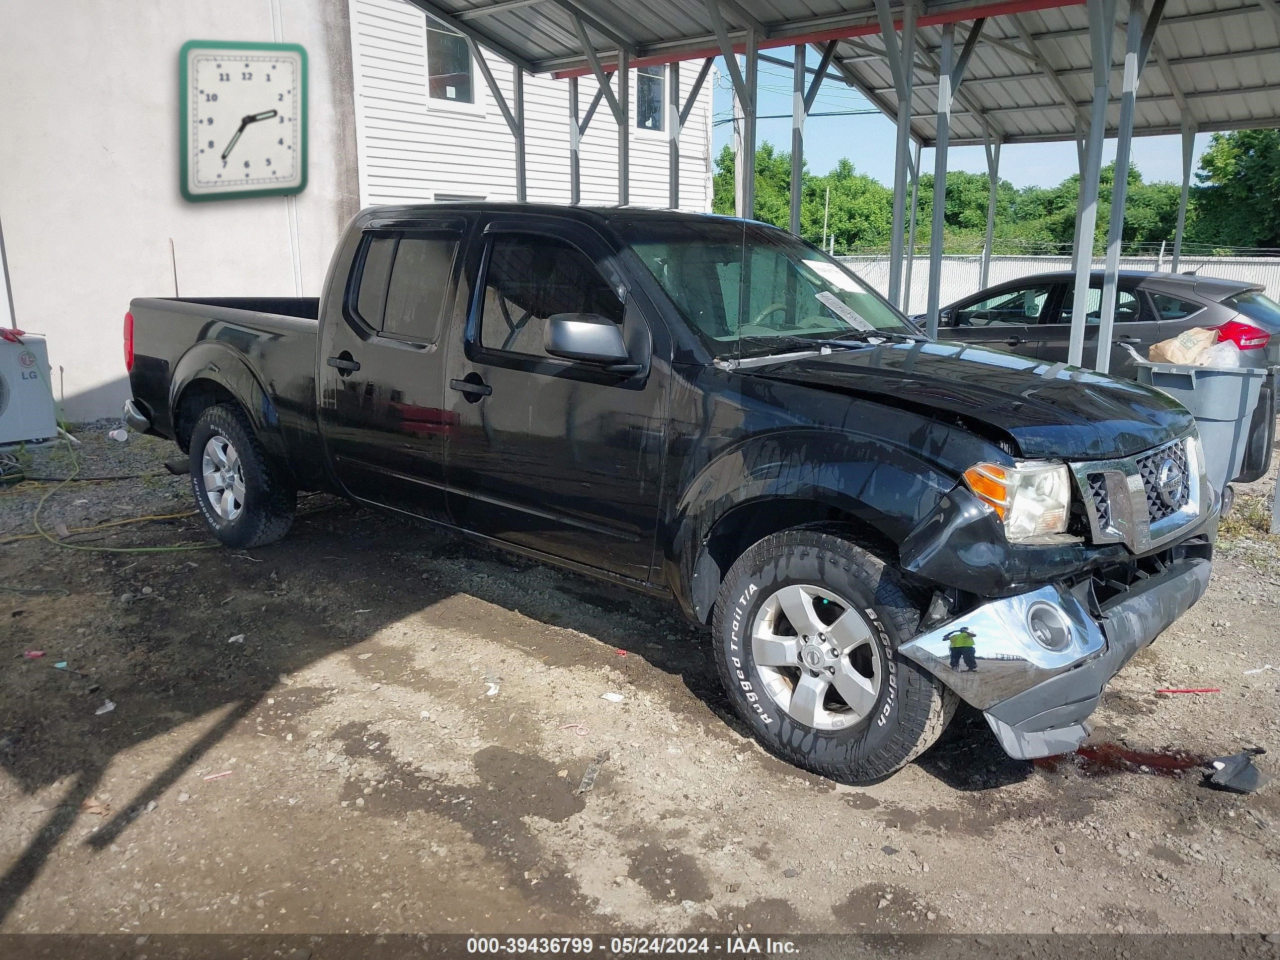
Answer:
**2:36**
